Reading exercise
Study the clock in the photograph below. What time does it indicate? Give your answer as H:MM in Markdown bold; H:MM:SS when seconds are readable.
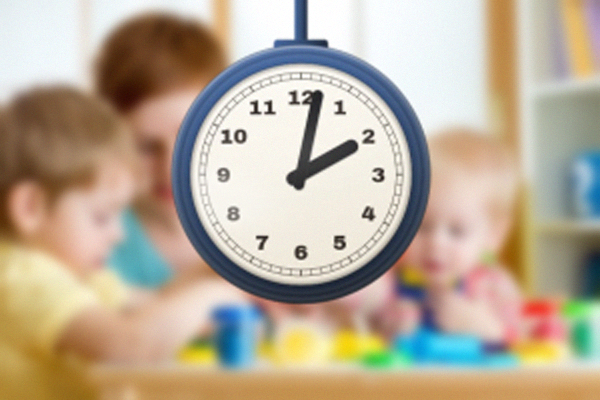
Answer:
**2:02**
